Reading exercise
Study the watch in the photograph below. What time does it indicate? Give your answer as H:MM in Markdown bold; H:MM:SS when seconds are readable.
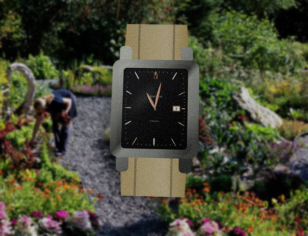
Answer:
**11:02**
